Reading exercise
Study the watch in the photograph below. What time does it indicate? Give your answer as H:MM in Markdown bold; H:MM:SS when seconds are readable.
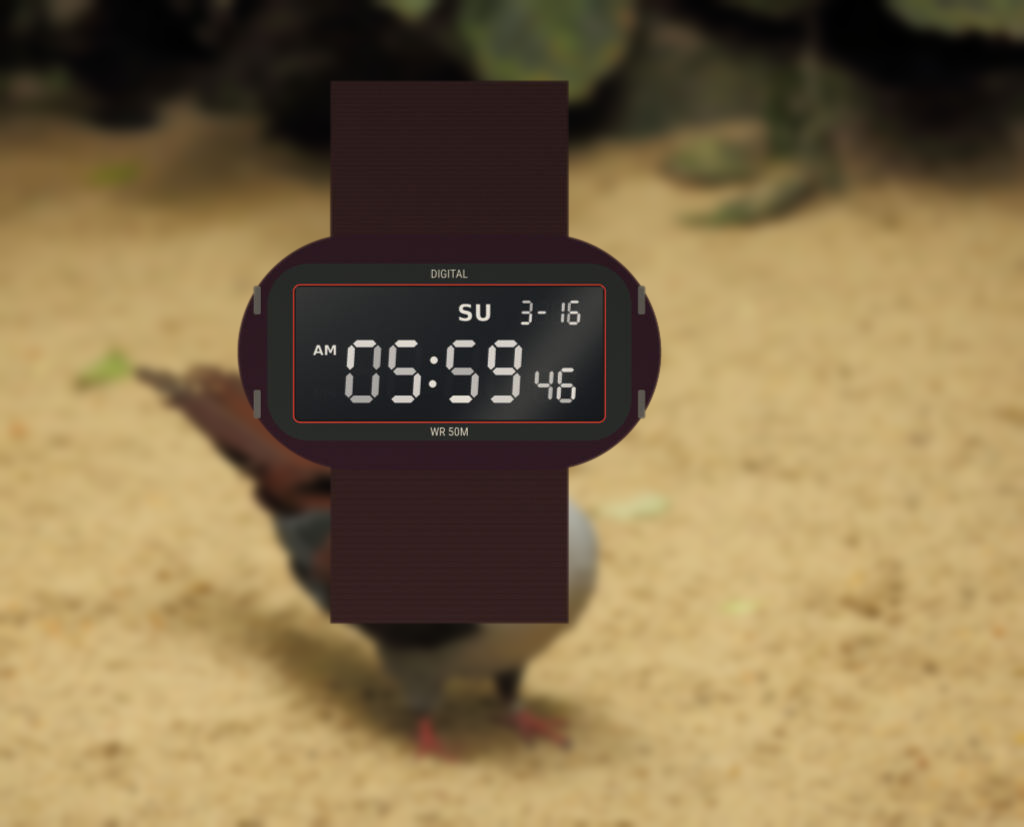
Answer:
**5:59:46**
